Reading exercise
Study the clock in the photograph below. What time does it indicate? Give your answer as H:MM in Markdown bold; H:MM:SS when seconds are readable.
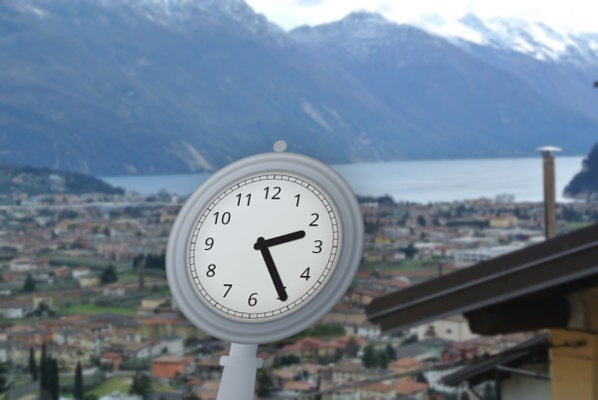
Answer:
**2:25**
